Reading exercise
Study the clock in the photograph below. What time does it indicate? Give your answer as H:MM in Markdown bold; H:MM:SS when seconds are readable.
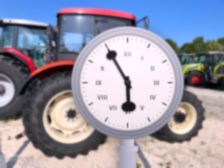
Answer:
**5:55**
